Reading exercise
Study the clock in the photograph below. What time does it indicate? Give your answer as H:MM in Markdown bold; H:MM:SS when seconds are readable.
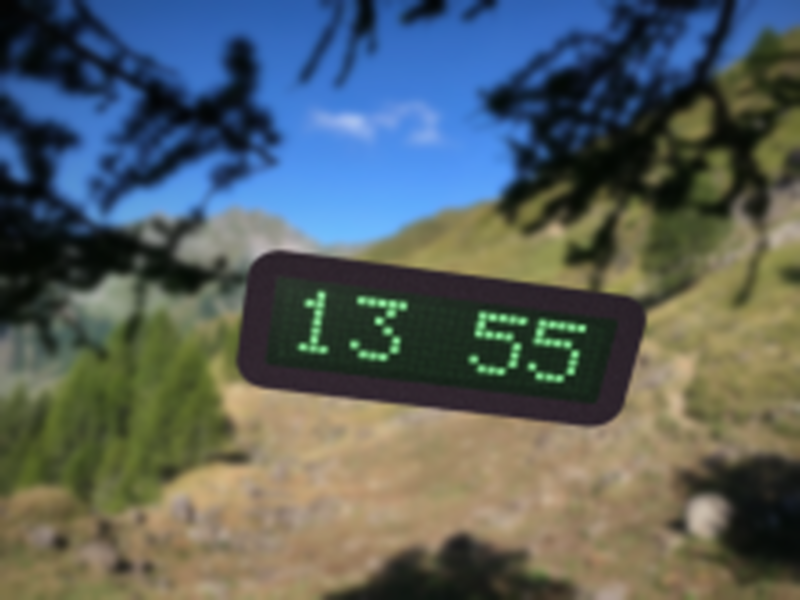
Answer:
**13:55**
